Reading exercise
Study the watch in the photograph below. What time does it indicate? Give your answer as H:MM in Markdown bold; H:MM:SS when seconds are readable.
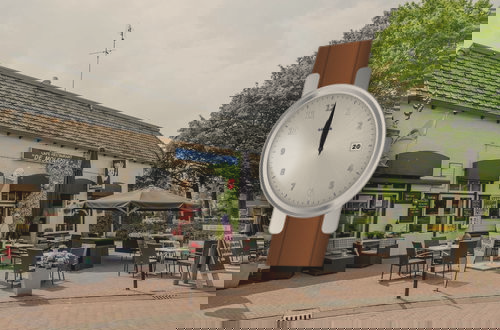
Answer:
**12:01**
